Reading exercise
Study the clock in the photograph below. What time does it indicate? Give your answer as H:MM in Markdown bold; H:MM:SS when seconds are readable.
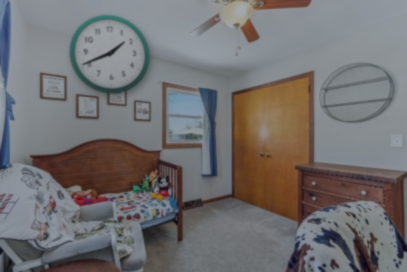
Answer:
**1:41**
